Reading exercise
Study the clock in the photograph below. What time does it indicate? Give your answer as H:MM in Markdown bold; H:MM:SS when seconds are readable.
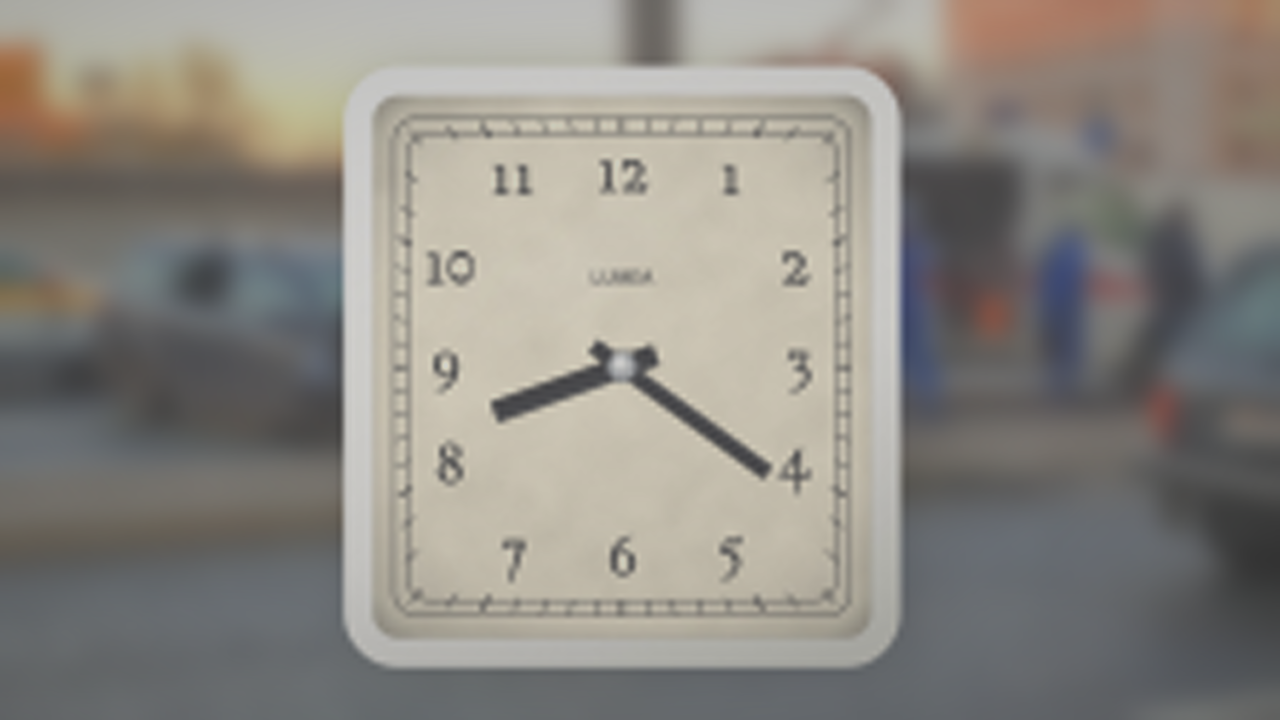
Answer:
**8:21**
